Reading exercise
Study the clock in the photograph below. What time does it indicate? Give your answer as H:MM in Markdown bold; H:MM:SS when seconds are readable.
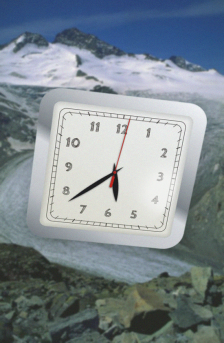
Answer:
**5:38:01**
